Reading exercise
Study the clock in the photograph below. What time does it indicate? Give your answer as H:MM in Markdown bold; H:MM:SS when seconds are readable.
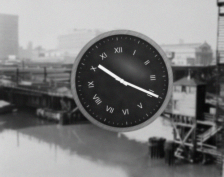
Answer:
**10:20**
